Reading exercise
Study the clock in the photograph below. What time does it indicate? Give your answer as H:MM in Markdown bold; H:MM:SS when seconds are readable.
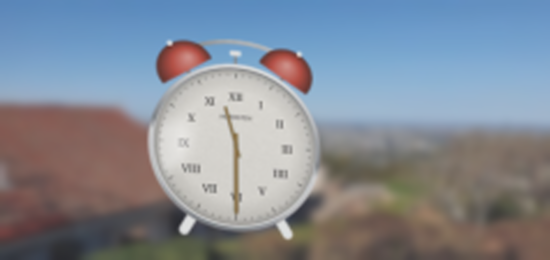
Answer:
**11:30**
